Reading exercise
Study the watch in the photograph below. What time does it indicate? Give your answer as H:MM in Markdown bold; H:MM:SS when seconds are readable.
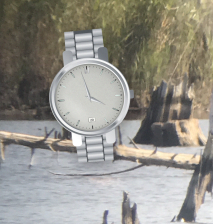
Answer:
**3:58**
